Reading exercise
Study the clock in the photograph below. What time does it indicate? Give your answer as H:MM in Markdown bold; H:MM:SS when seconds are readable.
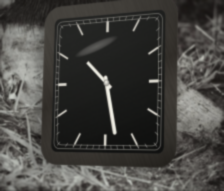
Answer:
**10:28**
